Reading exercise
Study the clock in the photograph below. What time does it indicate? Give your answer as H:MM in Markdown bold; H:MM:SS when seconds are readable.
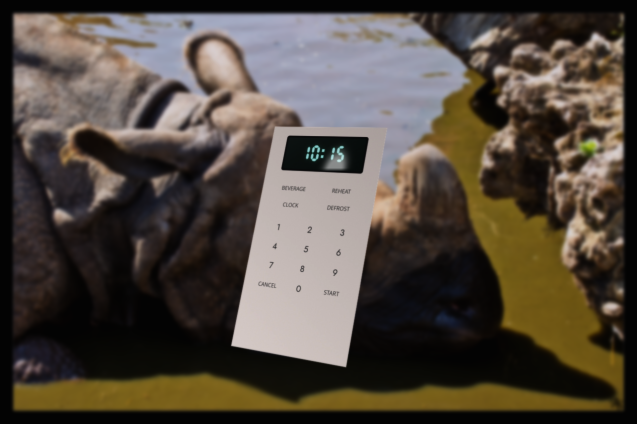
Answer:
**10:15**
